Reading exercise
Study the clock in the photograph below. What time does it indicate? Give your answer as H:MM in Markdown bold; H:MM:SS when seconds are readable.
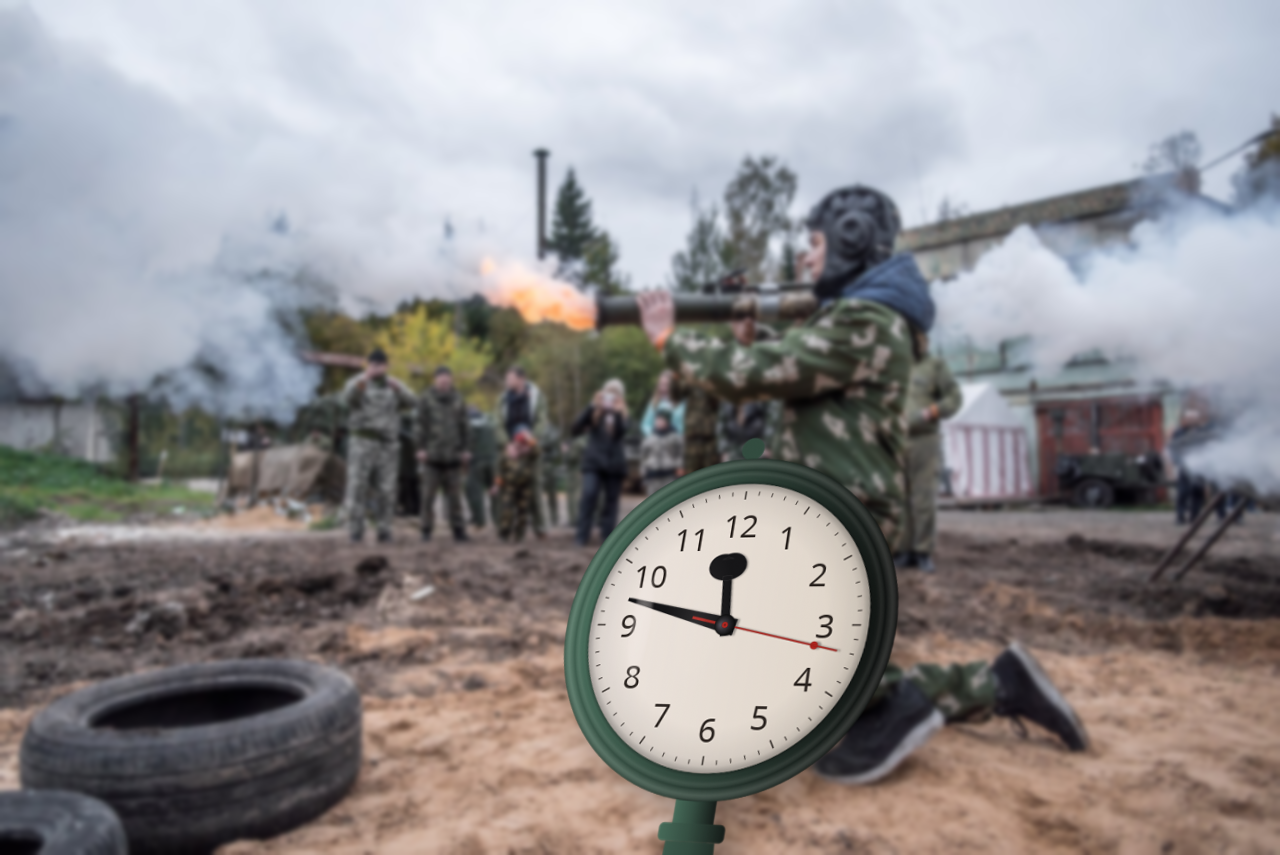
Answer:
**11:47:17**
